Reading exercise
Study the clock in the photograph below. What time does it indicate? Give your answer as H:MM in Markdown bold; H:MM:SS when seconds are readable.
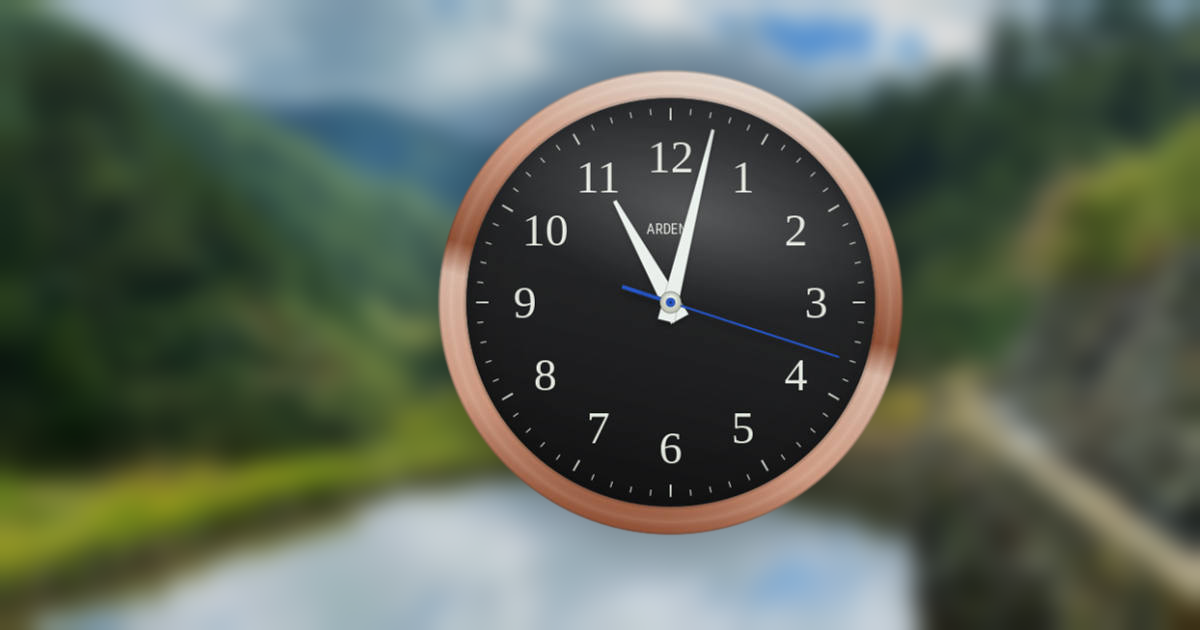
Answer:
**11:02:18**
